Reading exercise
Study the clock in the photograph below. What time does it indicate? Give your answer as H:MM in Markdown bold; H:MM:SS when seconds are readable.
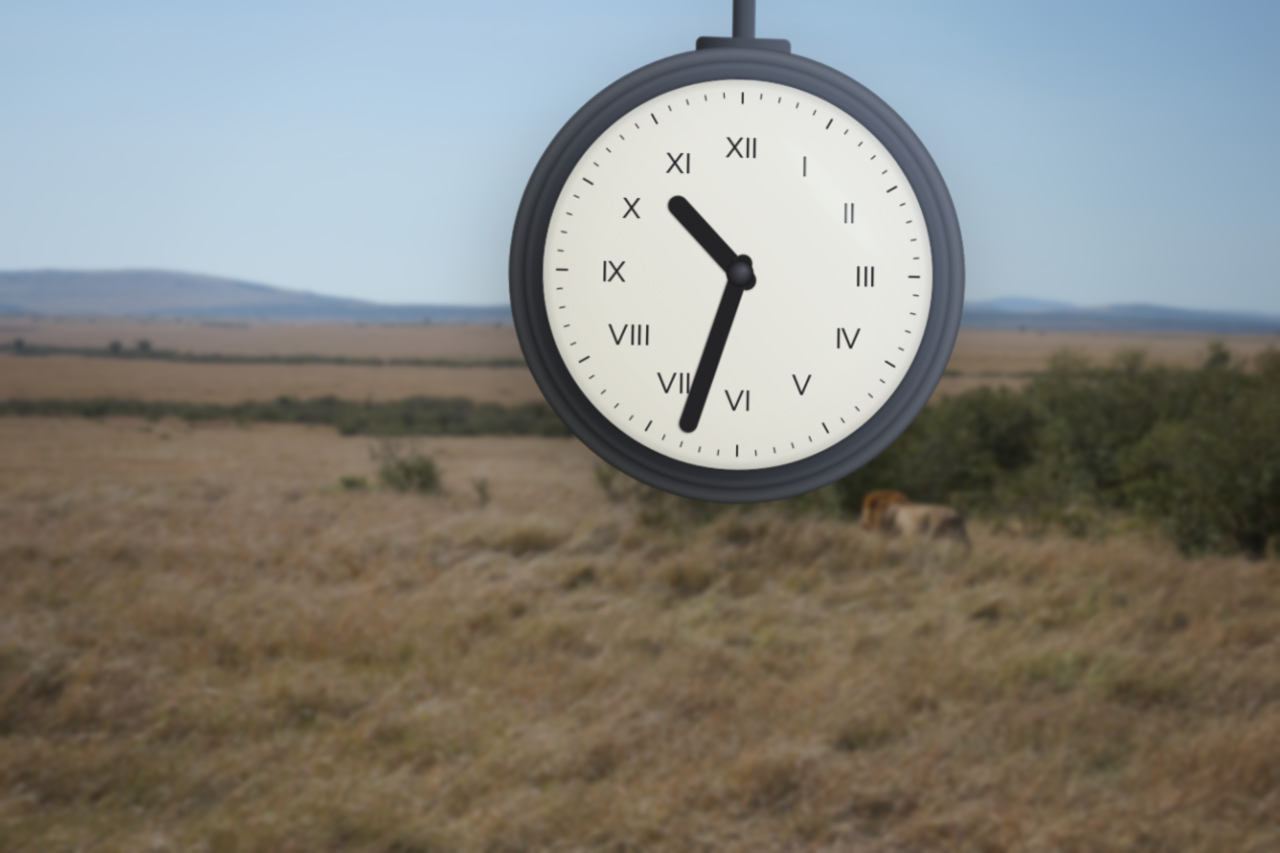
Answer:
**10:33**
